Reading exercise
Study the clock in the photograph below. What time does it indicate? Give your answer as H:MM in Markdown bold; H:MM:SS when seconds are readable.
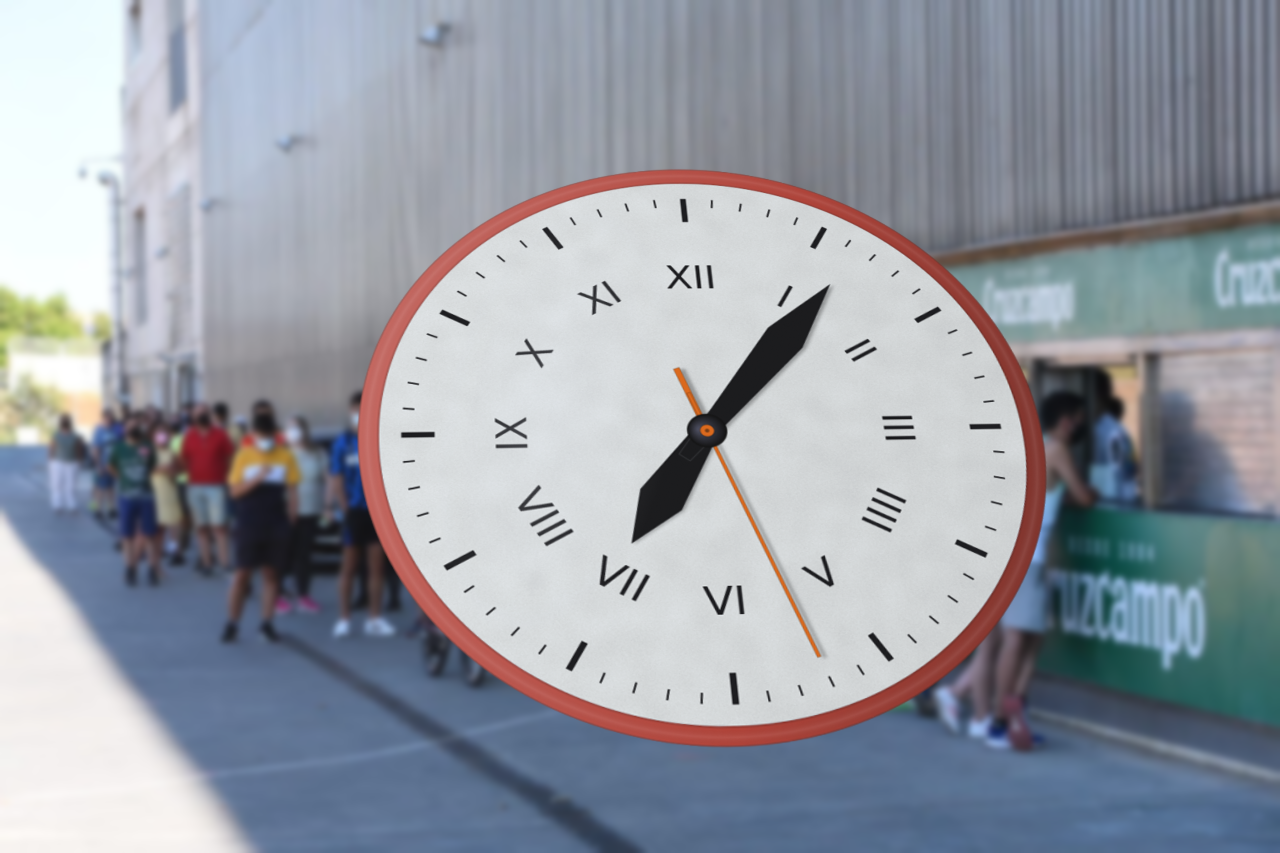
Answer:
**7:06:27**
